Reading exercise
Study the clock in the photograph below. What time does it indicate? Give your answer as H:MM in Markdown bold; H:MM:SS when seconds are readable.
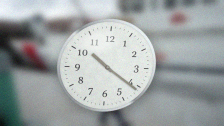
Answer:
**10:21**
